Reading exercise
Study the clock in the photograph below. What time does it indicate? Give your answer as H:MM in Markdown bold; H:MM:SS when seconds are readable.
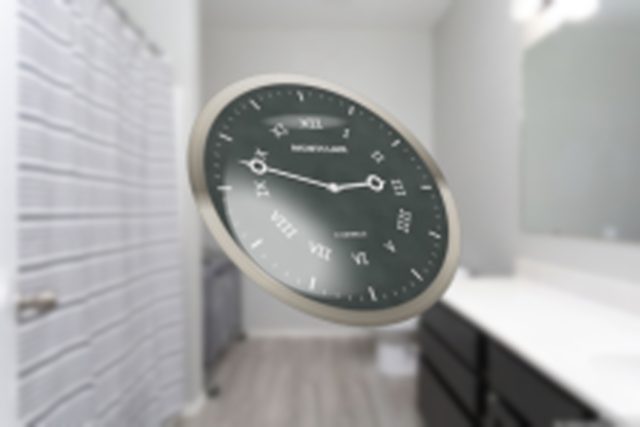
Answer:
**2:48**
